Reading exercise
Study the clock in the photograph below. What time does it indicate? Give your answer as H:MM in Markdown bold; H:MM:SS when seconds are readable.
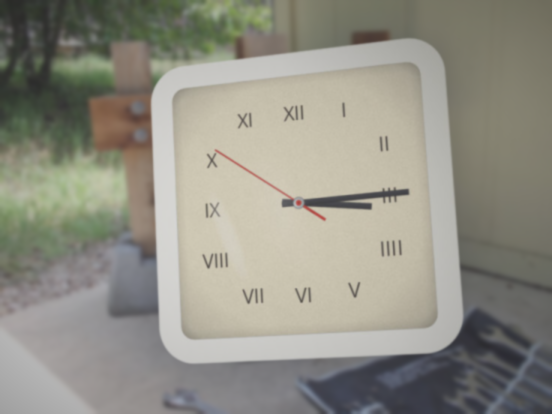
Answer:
**3:14:51**
